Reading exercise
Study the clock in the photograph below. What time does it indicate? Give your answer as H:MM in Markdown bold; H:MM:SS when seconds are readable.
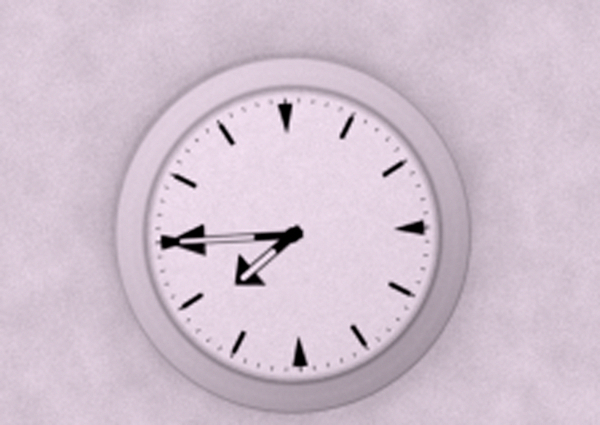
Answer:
**7:45**
